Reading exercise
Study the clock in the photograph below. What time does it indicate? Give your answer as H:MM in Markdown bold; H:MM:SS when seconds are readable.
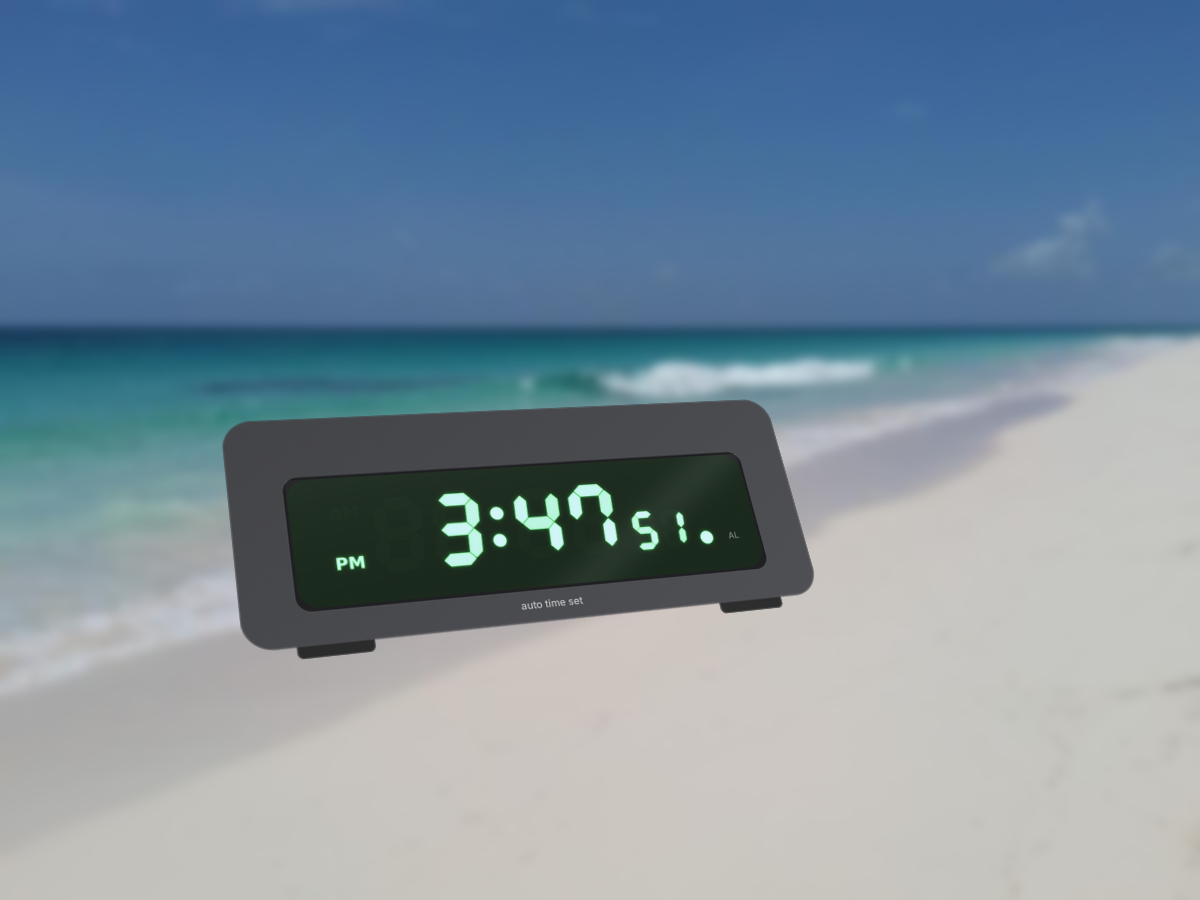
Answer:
**3:47:51**
